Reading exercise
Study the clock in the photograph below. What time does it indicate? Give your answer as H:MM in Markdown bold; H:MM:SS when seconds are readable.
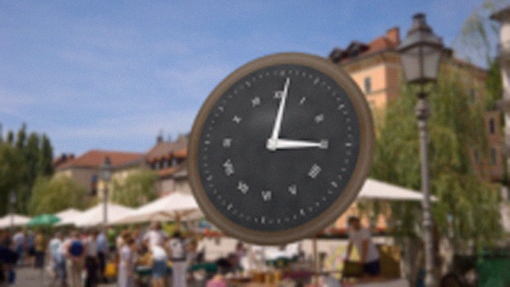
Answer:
**3:01**
